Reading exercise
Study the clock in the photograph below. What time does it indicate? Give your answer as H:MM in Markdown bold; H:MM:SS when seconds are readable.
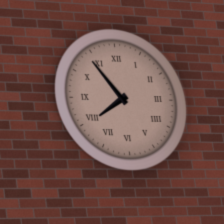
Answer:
**7:54**
